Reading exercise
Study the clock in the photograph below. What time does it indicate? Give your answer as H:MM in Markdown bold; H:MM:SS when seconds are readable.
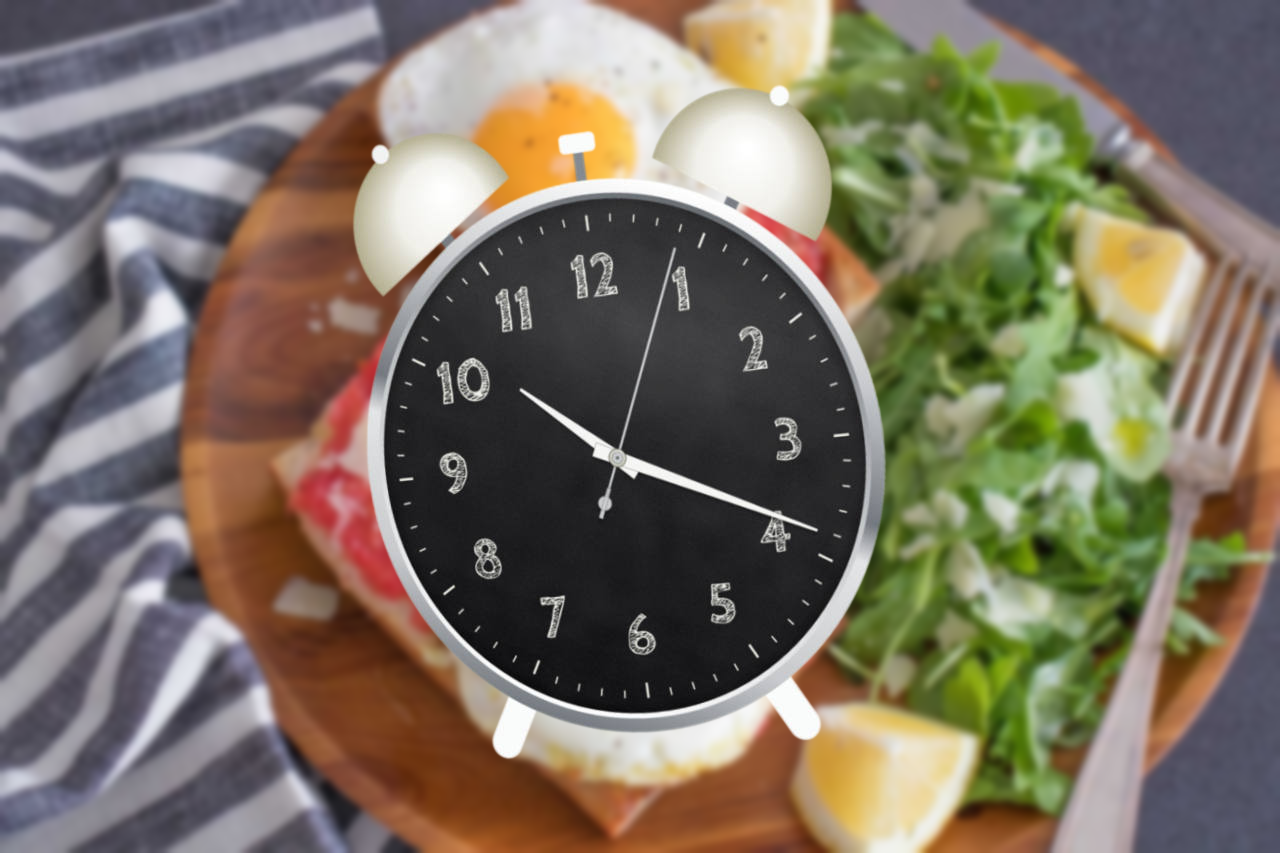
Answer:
**10:19:04**
